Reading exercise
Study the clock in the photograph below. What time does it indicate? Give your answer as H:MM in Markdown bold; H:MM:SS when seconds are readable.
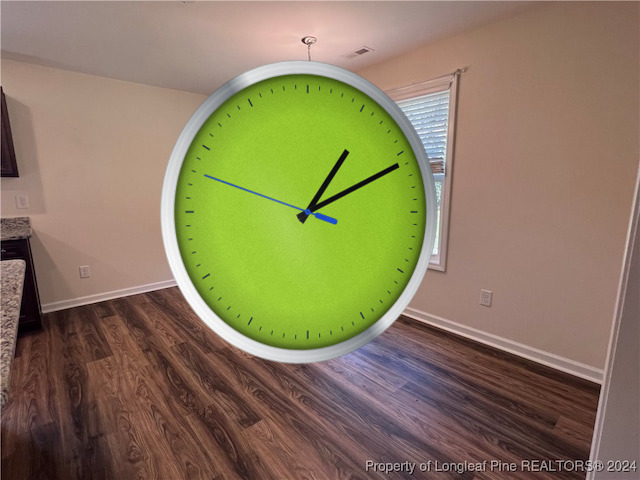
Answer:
**1:10:48**
